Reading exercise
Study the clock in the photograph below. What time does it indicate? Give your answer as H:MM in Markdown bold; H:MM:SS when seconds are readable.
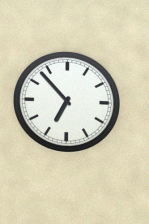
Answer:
**6:53**
